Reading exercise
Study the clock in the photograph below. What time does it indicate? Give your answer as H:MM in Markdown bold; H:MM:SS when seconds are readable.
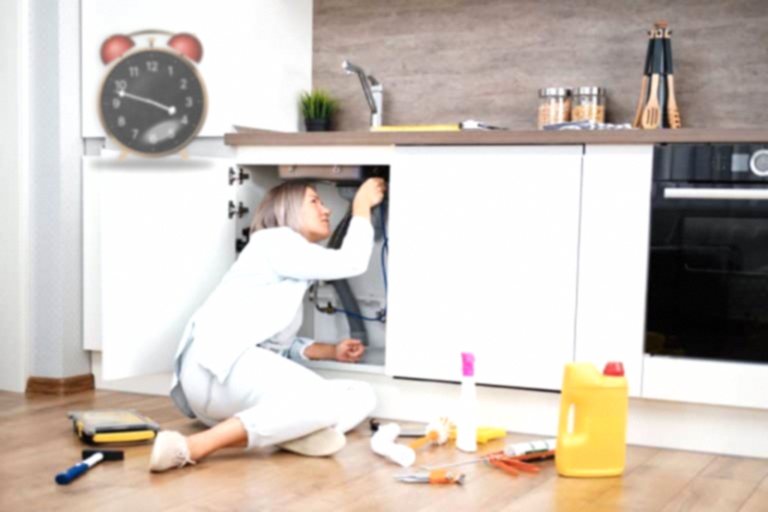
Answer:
**3:48**
